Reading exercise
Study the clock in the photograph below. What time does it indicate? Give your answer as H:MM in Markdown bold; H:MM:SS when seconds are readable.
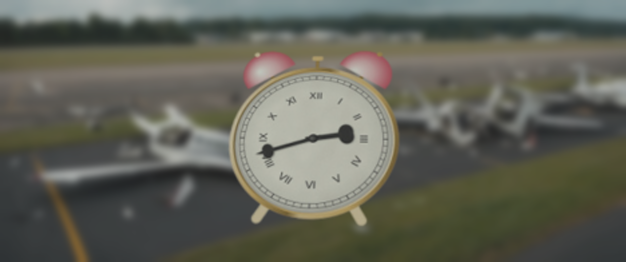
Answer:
**2:42**
